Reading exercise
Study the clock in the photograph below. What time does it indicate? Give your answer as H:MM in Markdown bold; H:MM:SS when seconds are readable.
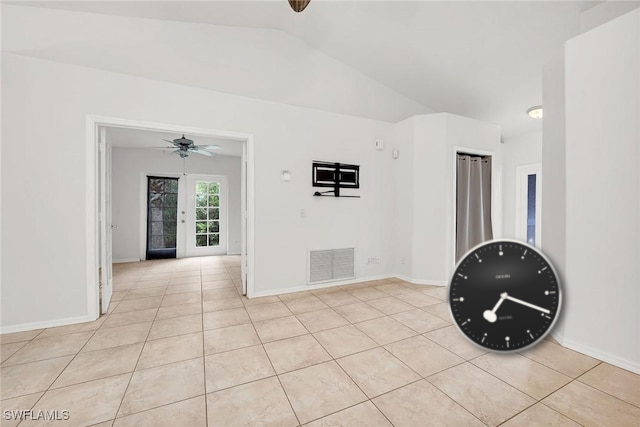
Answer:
**7:19**
